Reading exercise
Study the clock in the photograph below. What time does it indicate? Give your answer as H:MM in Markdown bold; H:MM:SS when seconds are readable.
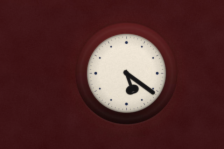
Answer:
**5:21**
